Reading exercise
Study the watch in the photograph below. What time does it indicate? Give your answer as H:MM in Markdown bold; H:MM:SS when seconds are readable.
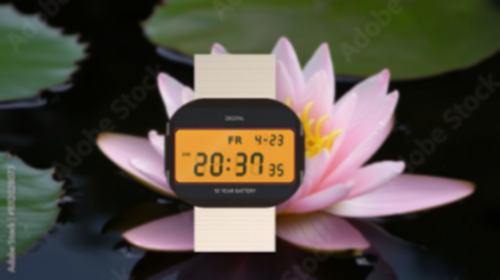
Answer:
**20:37:35**
